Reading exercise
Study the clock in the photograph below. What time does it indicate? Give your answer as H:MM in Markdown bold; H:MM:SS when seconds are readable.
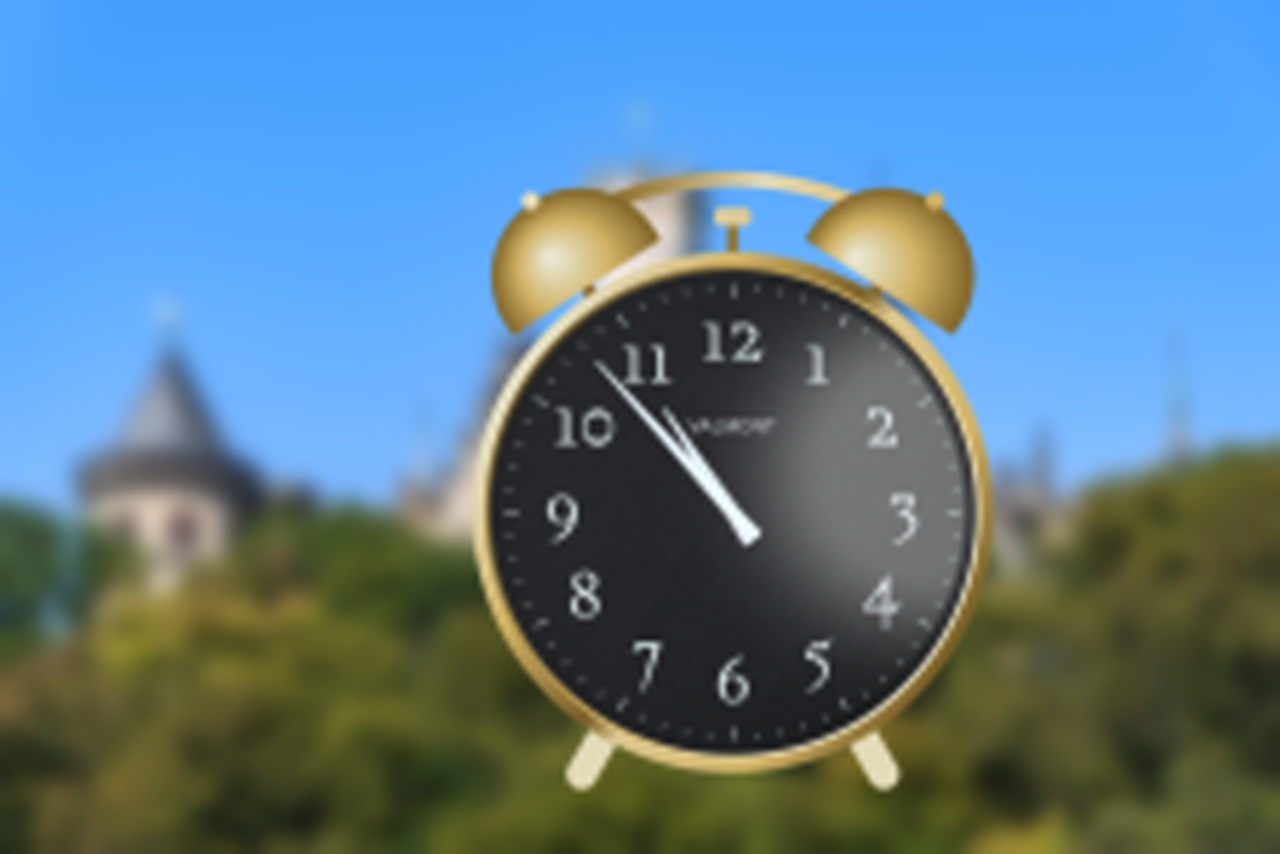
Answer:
**10:53**
